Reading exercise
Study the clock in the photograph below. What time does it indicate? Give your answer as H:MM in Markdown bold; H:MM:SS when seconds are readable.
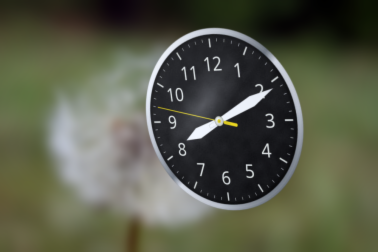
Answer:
**8:10:47**
